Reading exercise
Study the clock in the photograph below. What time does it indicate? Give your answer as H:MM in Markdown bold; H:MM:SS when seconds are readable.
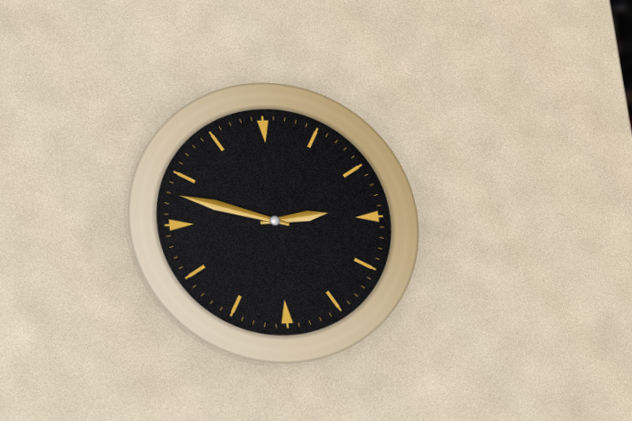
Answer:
**2:48**
